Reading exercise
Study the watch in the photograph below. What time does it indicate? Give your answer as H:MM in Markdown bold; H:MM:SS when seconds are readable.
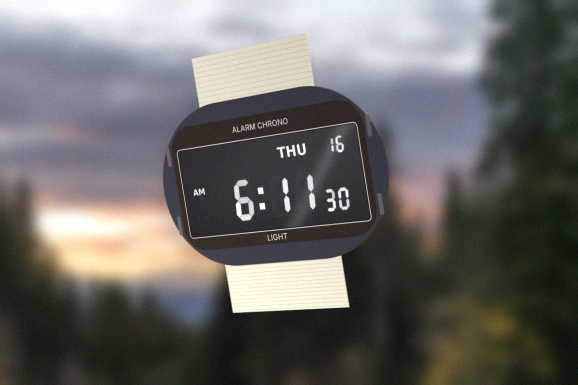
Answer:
**6:11:30**
